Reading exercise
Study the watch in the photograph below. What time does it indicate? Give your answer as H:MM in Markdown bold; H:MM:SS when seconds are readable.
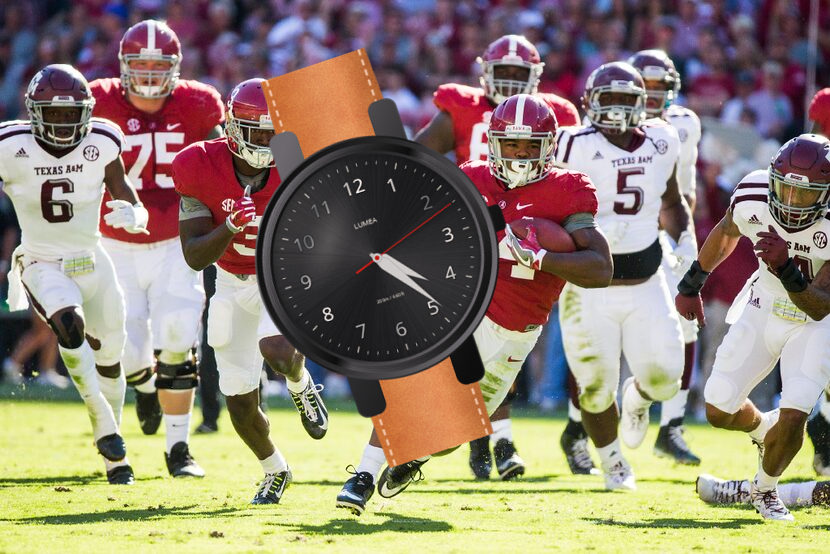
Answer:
**4:24:12**
